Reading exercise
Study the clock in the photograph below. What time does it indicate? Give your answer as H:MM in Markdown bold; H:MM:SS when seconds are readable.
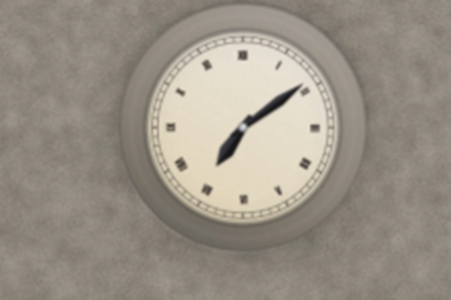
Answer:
**7:09**
